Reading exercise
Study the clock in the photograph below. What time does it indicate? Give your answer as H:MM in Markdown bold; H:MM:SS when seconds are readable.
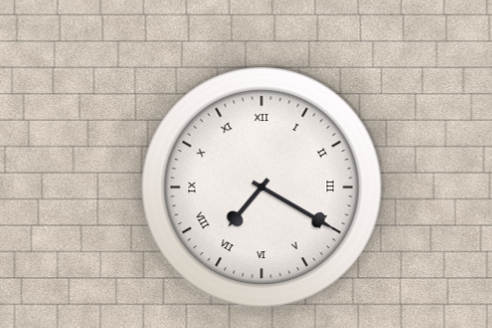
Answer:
**7:20**
